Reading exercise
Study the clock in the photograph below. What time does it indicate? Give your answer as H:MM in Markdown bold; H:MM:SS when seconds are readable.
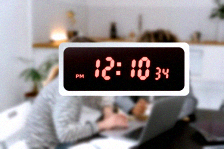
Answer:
**12:10:34**
